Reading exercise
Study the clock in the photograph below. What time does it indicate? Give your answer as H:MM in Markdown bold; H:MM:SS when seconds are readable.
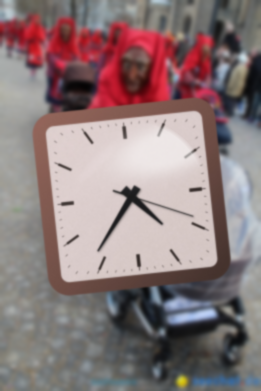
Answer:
**4:36:19**
